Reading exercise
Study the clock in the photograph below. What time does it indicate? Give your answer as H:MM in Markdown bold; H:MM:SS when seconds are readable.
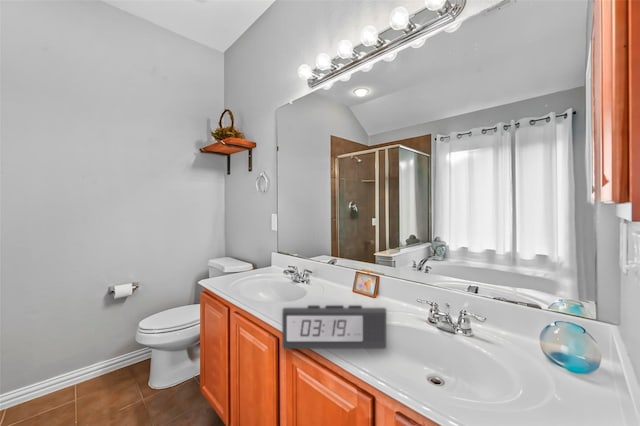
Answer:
**3:19**
